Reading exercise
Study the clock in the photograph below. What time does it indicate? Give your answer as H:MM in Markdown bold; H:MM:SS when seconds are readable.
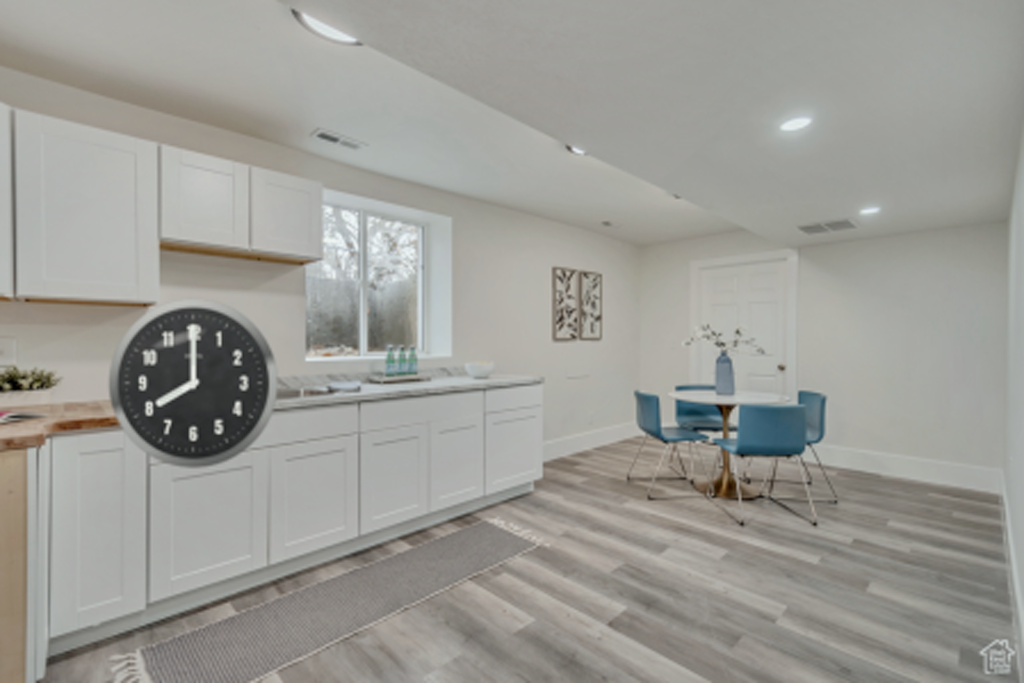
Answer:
**8:00**
